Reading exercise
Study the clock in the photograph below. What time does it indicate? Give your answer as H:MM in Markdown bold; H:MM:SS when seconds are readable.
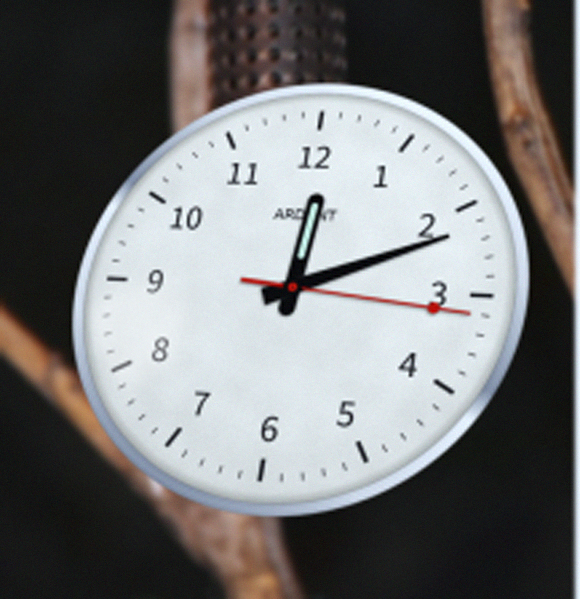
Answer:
**12:11:16**
